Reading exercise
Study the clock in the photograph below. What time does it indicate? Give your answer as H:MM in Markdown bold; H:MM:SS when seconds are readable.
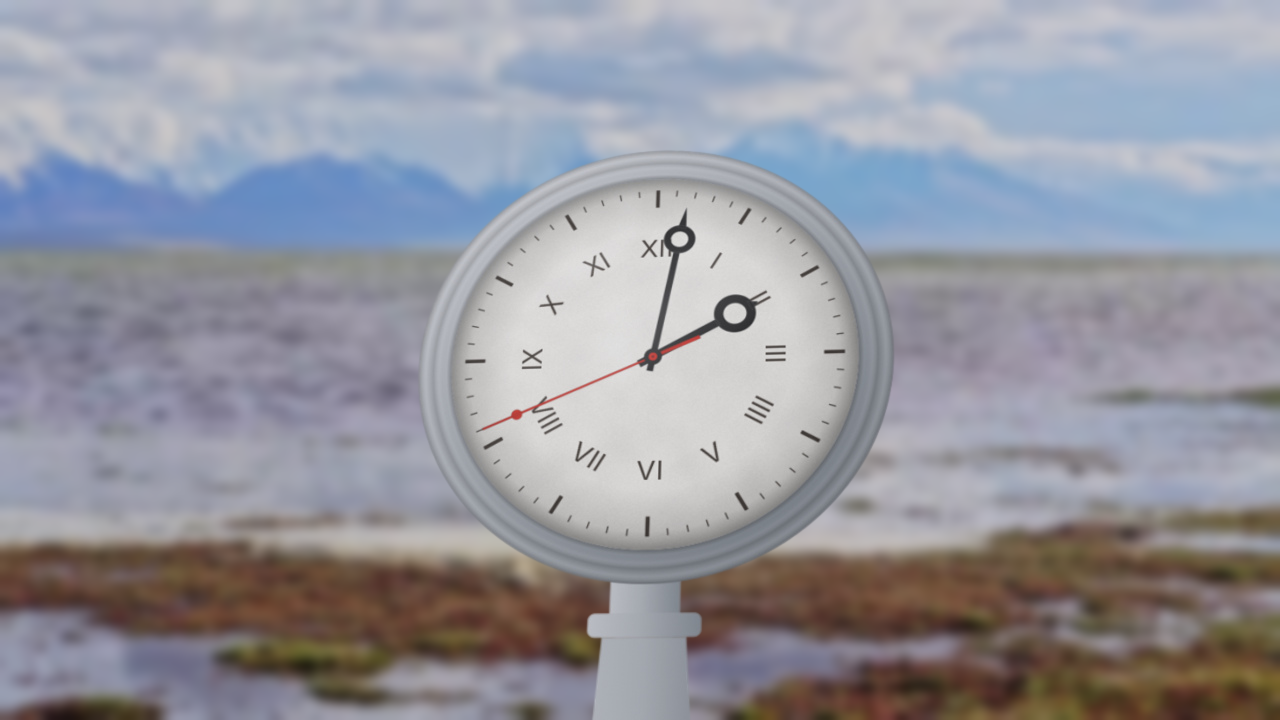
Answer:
**2:01:41**
